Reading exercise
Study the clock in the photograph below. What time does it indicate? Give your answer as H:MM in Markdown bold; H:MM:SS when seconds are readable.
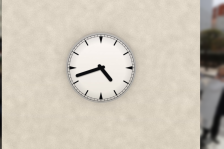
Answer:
**4:42**
